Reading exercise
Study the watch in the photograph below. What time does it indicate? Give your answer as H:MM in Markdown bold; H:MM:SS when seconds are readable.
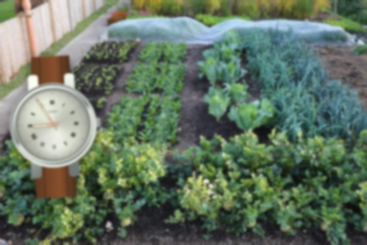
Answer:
**8:55**
